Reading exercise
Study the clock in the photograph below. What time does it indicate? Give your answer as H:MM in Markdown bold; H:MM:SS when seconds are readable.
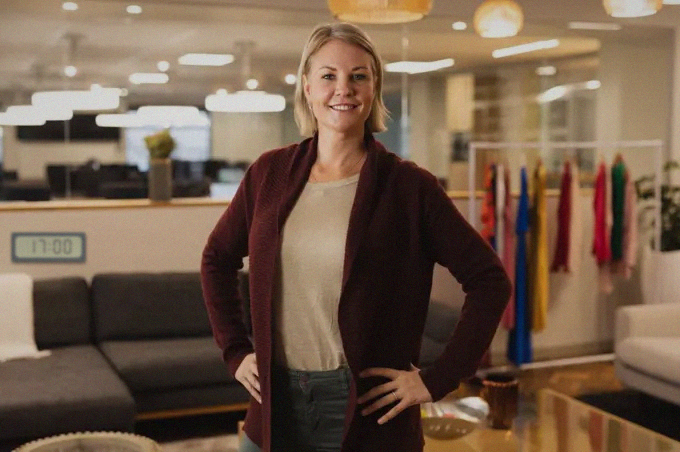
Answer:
**17:00**
